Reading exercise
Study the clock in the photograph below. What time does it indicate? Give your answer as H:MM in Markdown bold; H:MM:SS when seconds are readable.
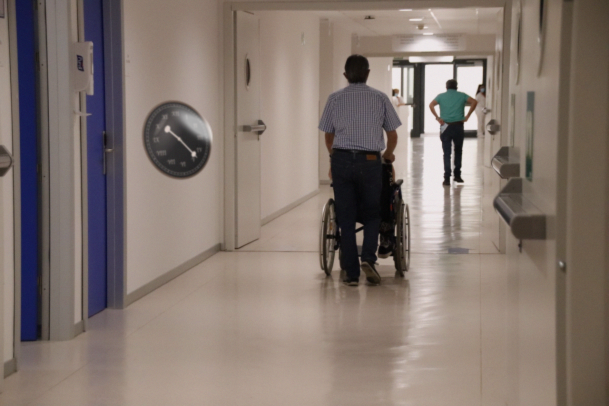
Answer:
**10:23**
